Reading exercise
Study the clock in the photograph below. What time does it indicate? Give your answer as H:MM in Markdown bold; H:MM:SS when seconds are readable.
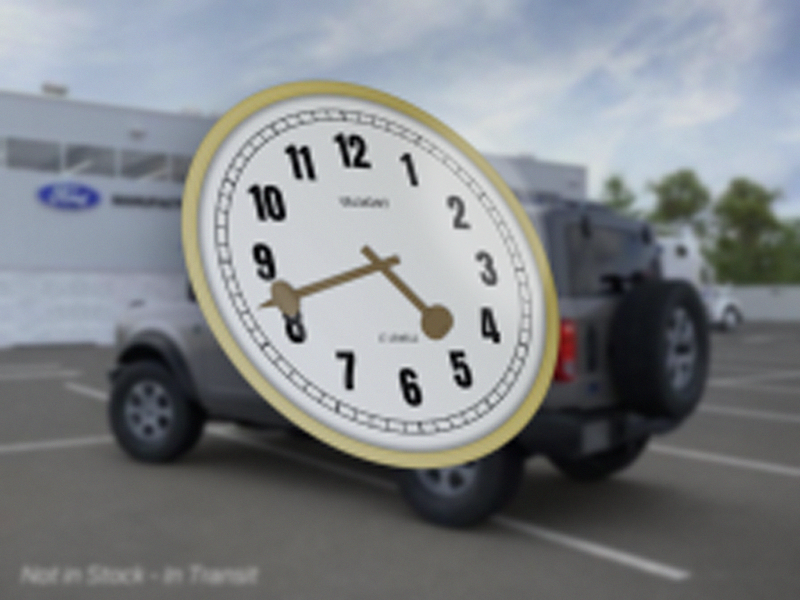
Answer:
**4:42**
